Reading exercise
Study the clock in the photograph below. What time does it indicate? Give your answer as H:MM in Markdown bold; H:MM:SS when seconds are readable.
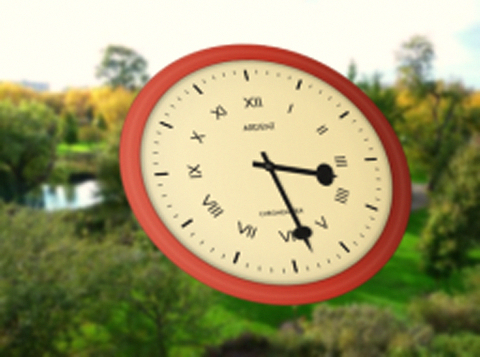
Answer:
**3:28**
